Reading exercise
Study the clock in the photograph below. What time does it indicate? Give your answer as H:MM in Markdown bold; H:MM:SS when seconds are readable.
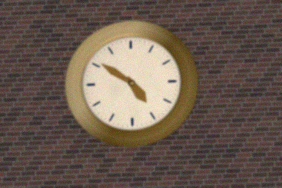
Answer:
**4:51**
